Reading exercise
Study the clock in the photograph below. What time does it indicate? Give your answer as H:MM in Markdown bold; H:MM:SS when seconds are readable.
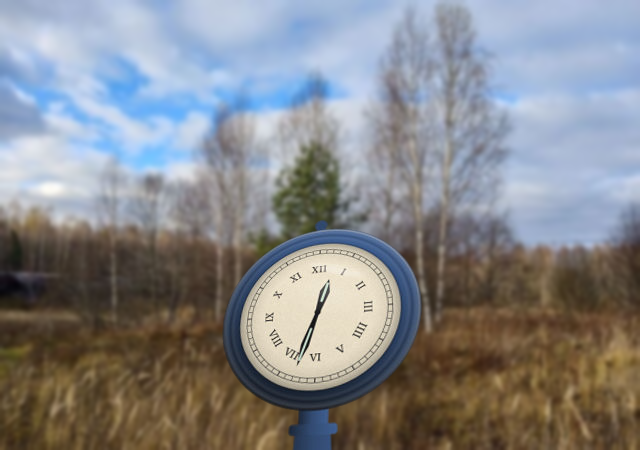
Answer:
**12:33**
